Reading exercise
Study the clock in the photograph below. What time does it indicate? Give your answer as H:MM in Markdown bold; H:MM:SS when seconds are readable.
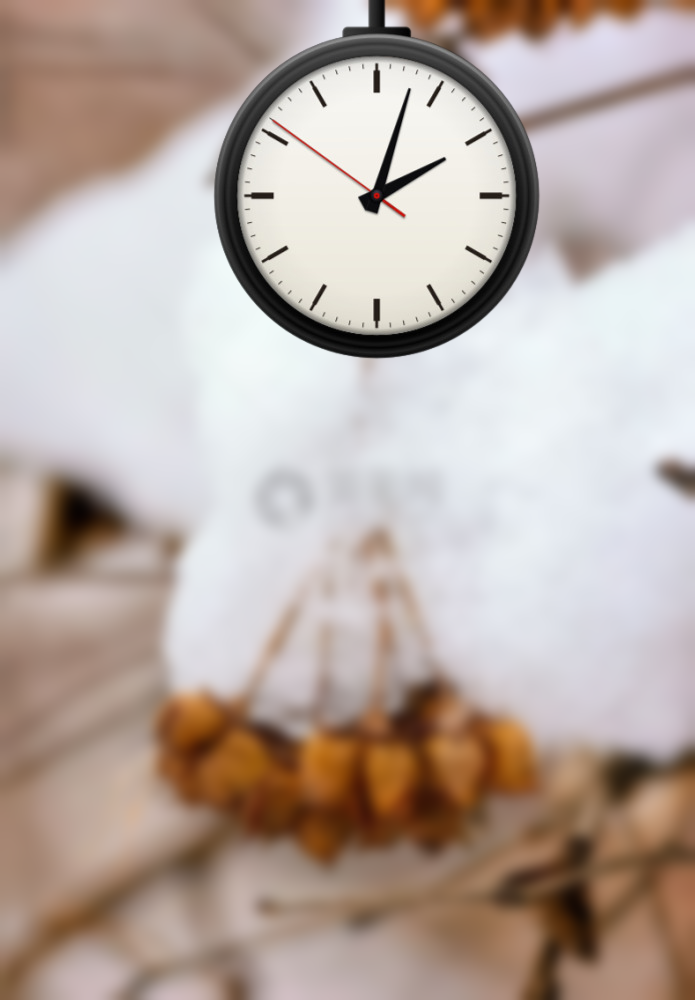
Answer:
**2:02:51**
